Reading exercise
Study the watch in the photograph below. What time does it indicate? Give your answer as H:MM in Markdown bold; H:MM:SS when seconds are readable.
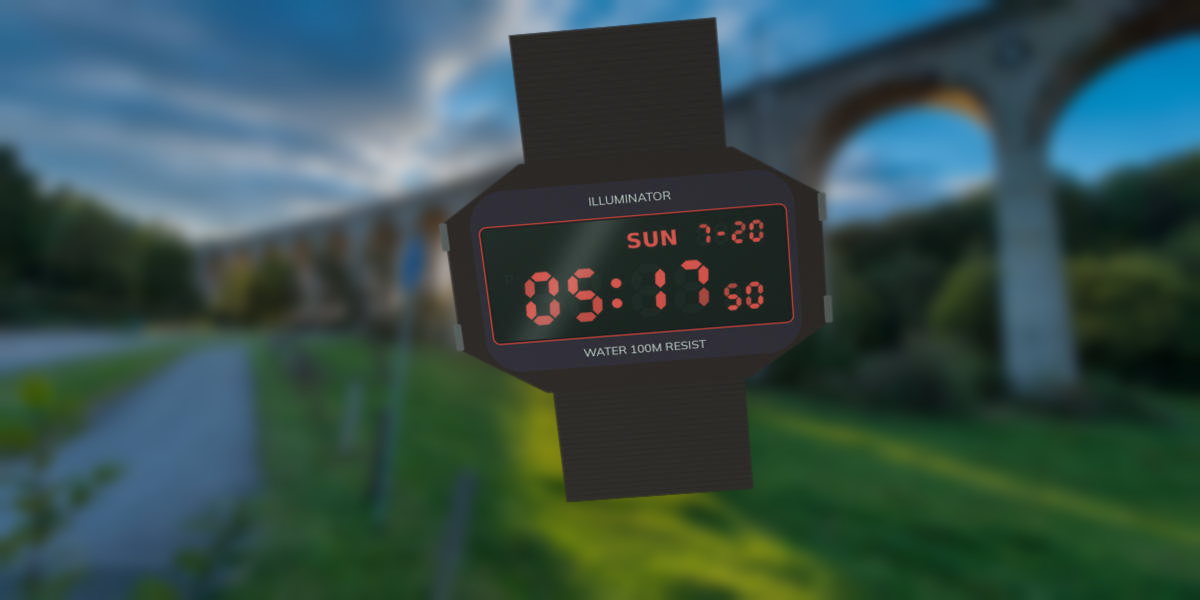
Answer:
**5:17:50**
